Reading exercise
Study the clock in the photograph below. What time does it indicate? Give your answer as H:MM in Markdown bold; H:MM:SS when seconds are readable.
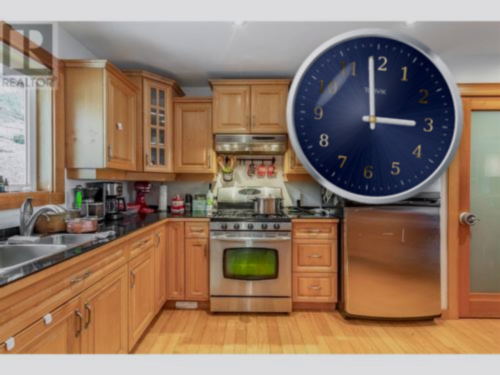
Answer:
**2:59**
